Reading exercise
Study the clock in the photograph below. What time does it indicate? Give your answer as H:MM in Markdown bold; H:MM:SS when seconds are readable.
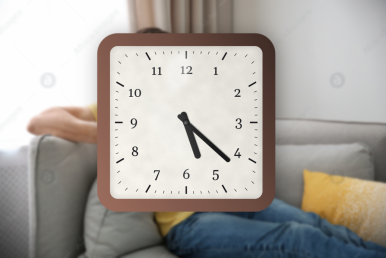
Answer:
**5:22**
